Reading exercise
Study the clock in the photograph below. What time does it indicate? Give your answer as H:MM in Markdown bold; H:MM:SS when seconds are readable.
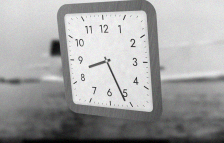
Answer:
**8:26**
